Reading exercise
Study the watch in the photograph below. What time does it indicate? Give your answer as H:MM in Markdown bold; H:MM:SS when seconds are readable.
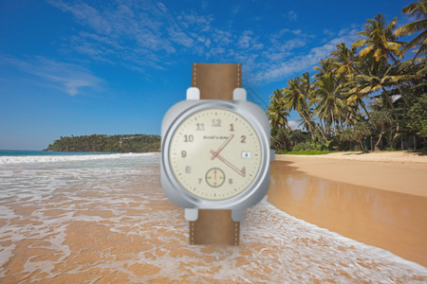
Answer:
**1:21**
